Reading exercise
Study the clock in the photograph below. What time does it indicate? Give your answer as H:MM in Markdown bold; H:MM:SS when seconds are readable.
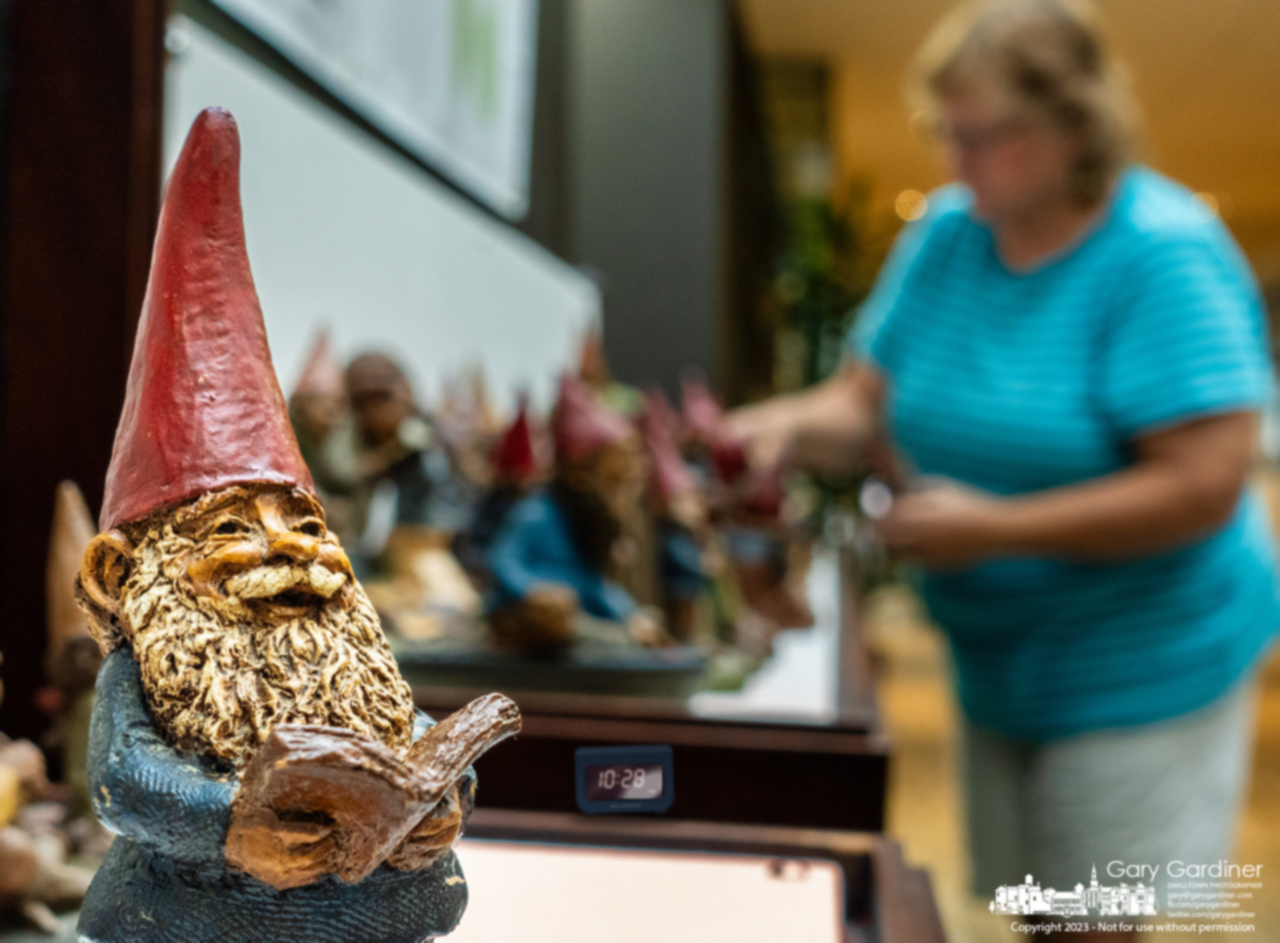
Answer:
**10:28**
